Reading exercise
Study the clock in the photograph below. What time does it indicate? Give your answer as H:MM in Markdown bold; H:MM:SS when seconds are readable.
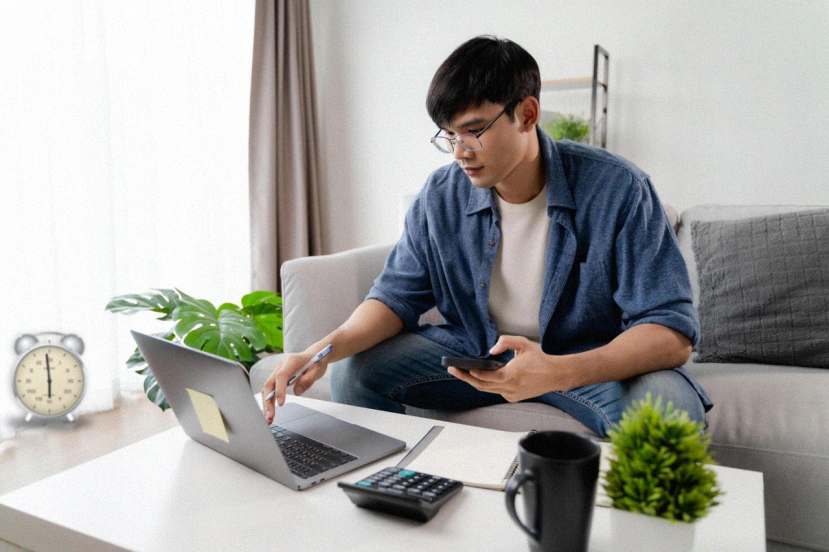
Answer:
**5:59**
